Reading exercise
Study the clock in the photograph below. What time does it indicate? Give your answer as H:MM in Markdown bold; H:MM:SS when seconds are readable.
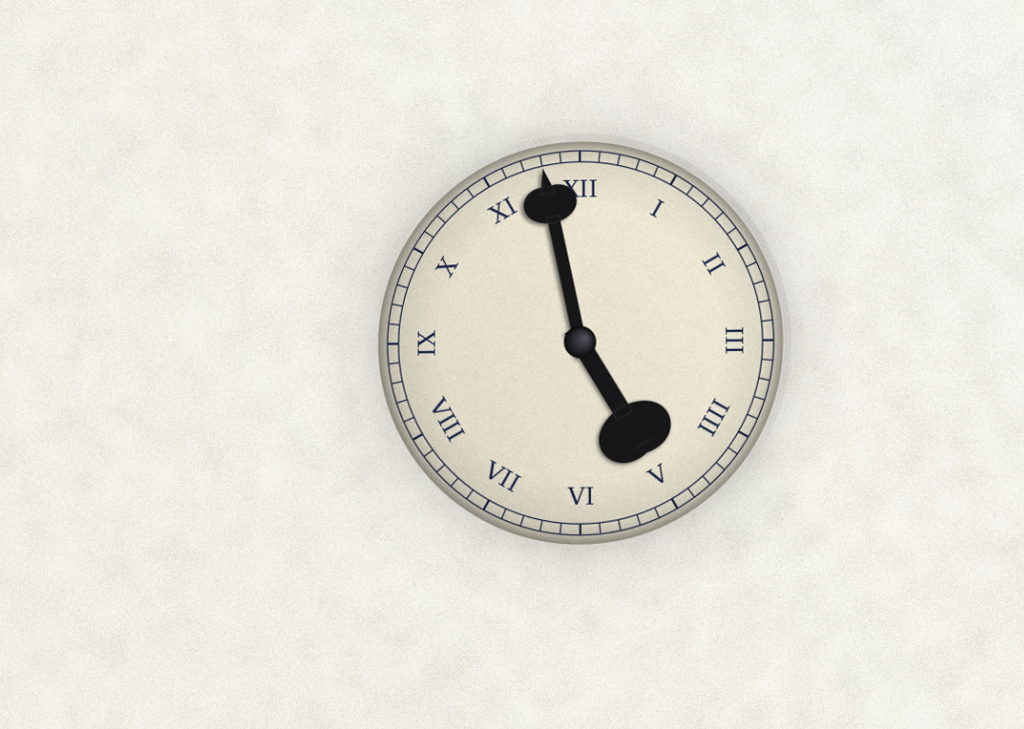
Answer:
**4:58**
